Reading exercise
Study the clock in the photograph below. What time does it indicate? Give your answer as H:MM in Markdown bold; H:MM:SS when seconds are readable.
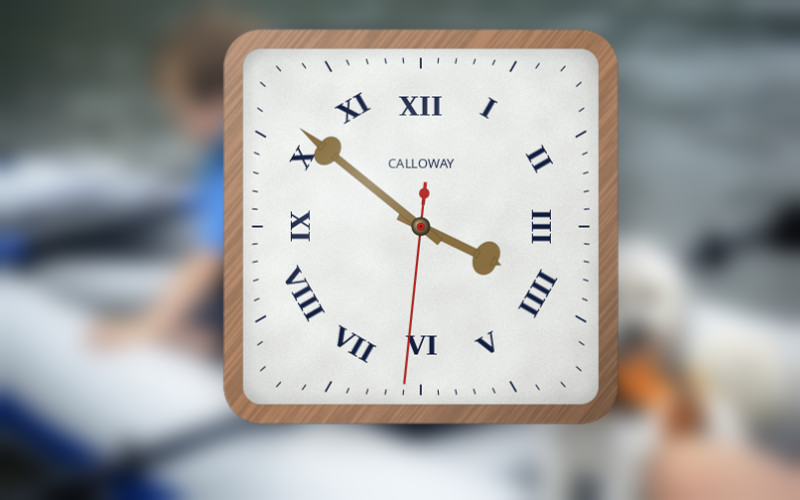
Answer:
**3:51:31**
